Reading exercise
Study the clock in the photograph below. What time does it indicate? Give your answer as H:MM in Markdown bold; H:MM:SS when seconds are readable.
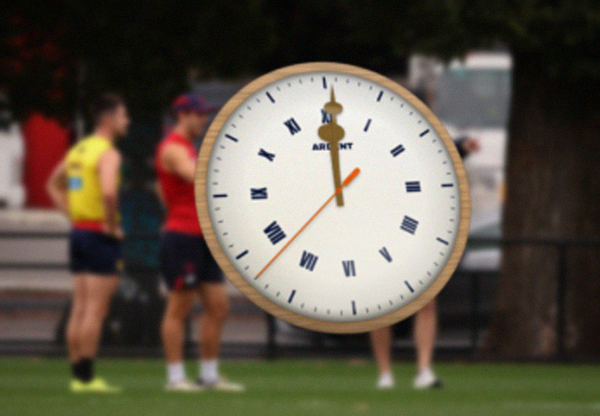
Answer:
**12:00:38**
